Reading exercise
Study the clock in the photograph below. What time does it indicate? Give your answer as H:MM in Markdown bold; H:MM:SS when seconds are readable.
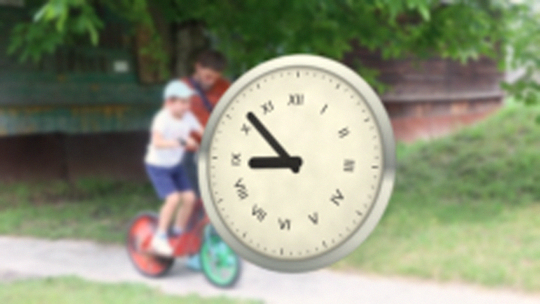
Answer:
**8:52**
